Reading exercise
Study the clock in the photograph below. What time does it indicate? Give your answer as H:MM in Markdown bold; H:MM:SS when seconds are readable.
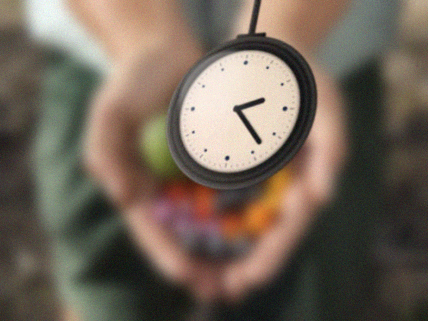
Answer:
**2:23**
